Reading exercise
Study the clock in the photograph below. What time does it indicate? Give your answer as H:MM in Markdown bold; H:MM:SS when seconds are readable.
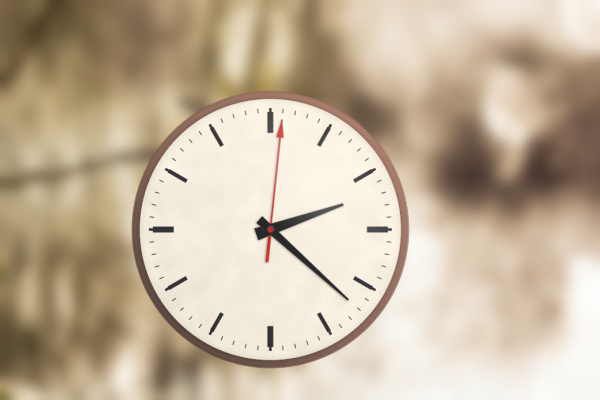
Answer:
**2:22:01**
